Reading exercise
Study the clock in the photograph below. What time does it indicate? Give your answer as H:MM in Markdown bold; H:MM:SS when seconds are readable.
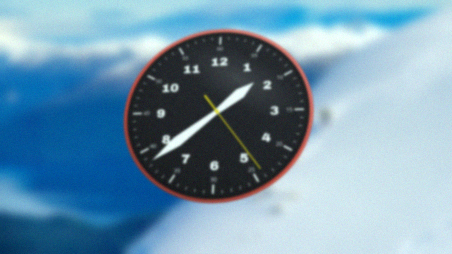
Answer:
**1:38:24**
